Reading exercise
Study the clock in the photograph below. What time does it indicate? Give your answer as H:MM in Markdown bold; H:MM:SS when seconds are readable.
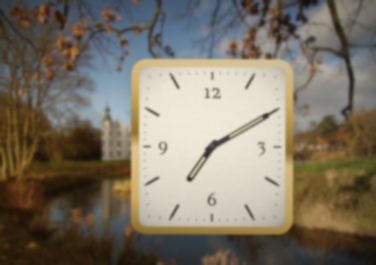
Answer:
**7:10**
